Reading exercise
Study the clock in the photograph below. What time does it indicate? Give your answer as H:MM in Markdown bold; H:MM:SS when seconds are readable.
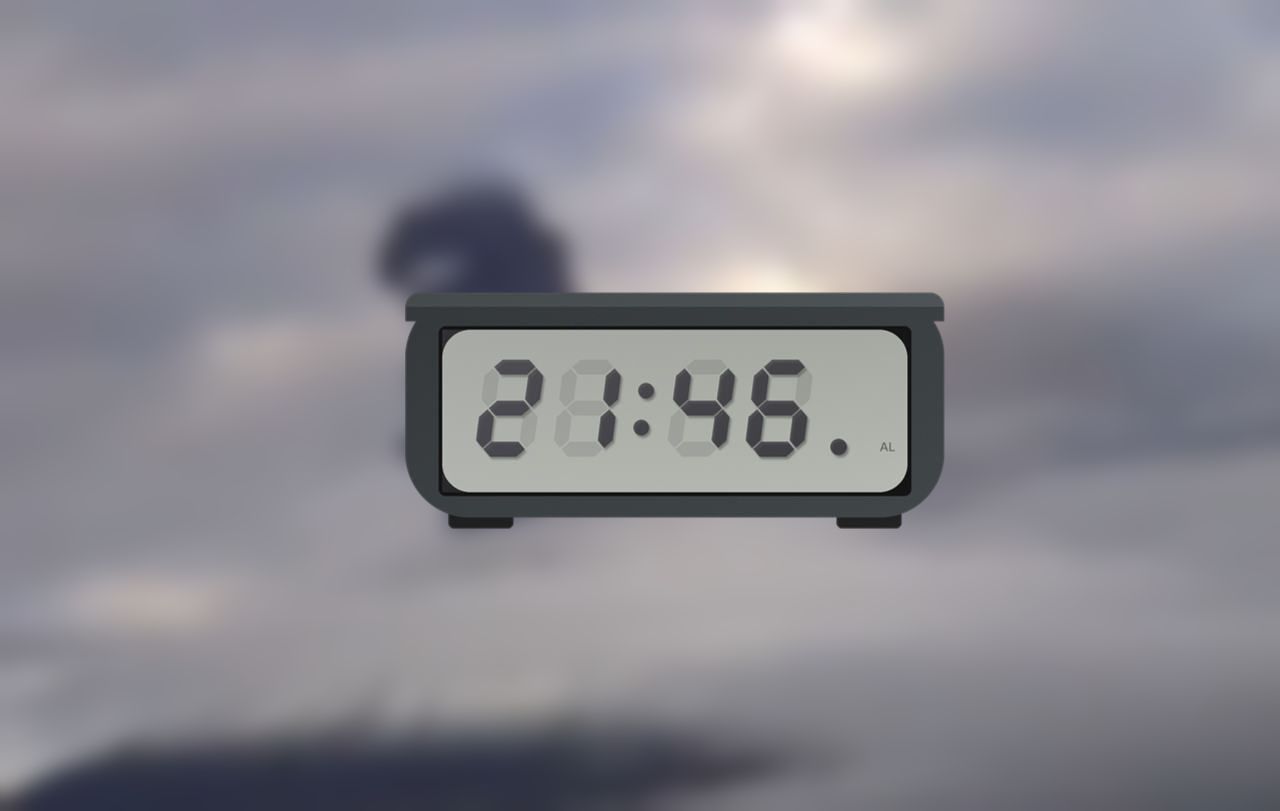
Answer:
**21:46**
